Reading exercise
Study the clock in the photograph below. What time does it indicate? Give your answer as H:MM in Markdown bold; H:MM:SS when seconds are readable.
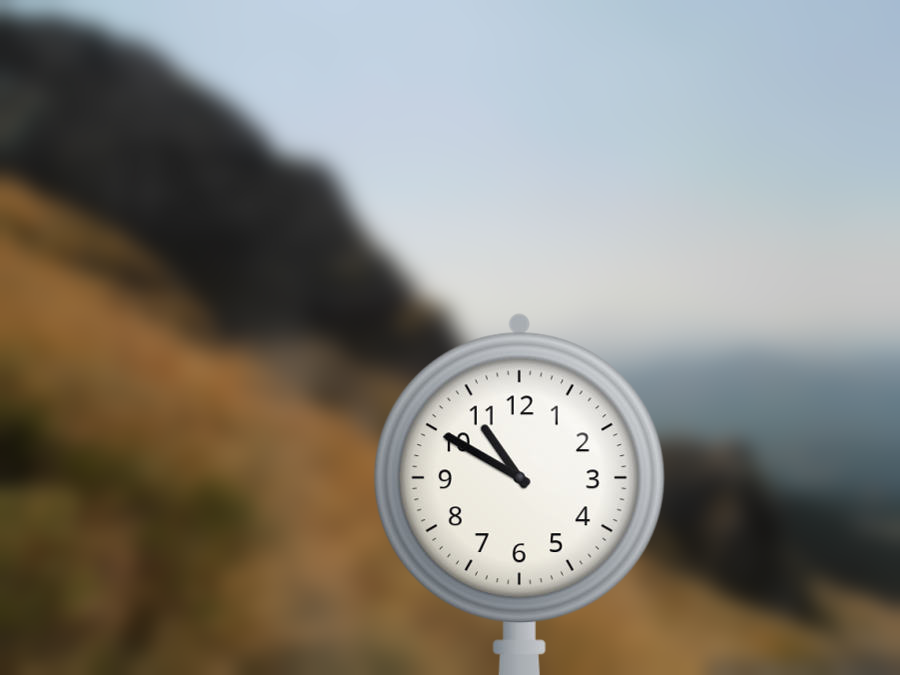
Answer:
**10:50**
